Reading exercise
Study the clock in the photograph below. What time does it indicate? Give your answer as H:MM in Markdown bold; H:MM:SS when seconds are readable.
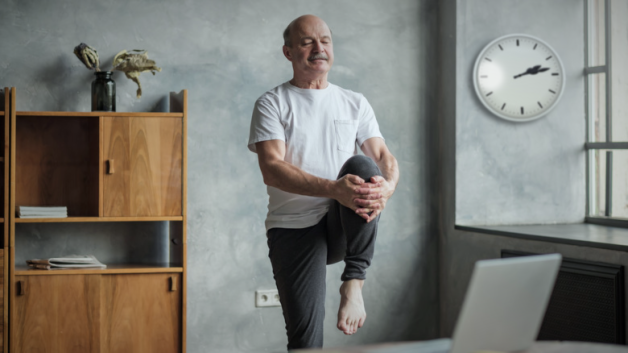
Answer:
**2:13**
